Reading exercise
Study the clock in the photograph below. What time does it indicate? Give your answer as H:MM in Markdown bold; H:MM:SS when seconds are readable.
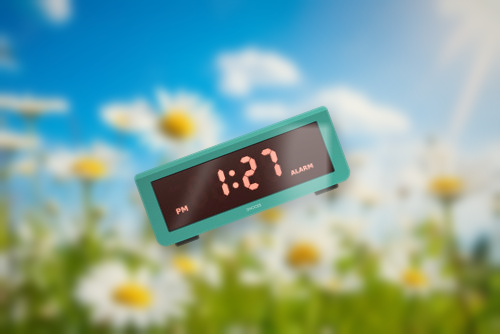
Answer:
**1:27**
